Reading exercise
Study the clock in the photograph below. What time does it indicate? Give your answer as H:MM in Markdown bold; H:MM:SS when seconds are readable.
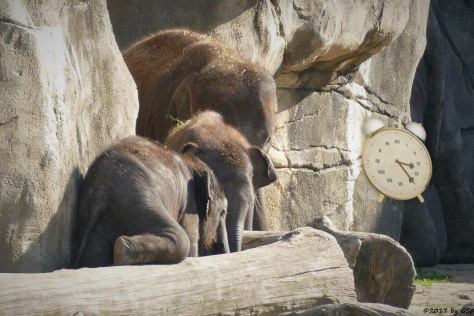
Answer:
**3:24**
